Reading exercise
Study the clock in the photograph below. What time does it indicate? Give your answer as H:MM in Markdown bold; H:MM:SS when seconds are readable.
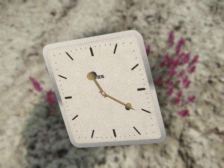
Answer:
**11:21**
